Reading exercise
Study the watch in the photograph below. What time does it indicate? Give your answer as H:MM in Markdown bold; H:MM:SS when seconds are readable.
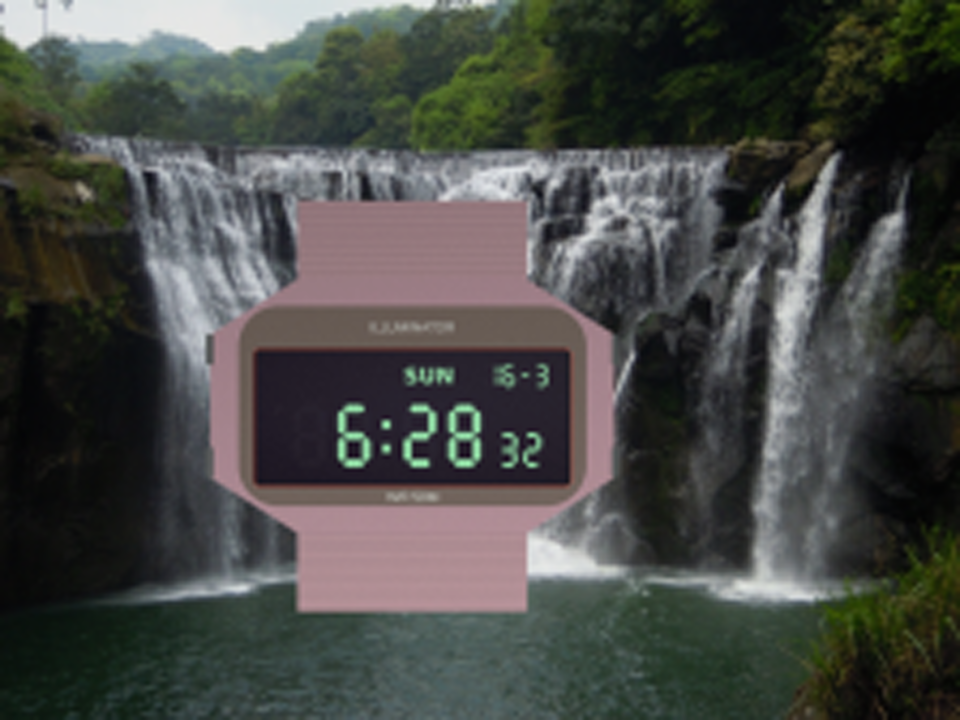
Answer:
**6:28:32**
